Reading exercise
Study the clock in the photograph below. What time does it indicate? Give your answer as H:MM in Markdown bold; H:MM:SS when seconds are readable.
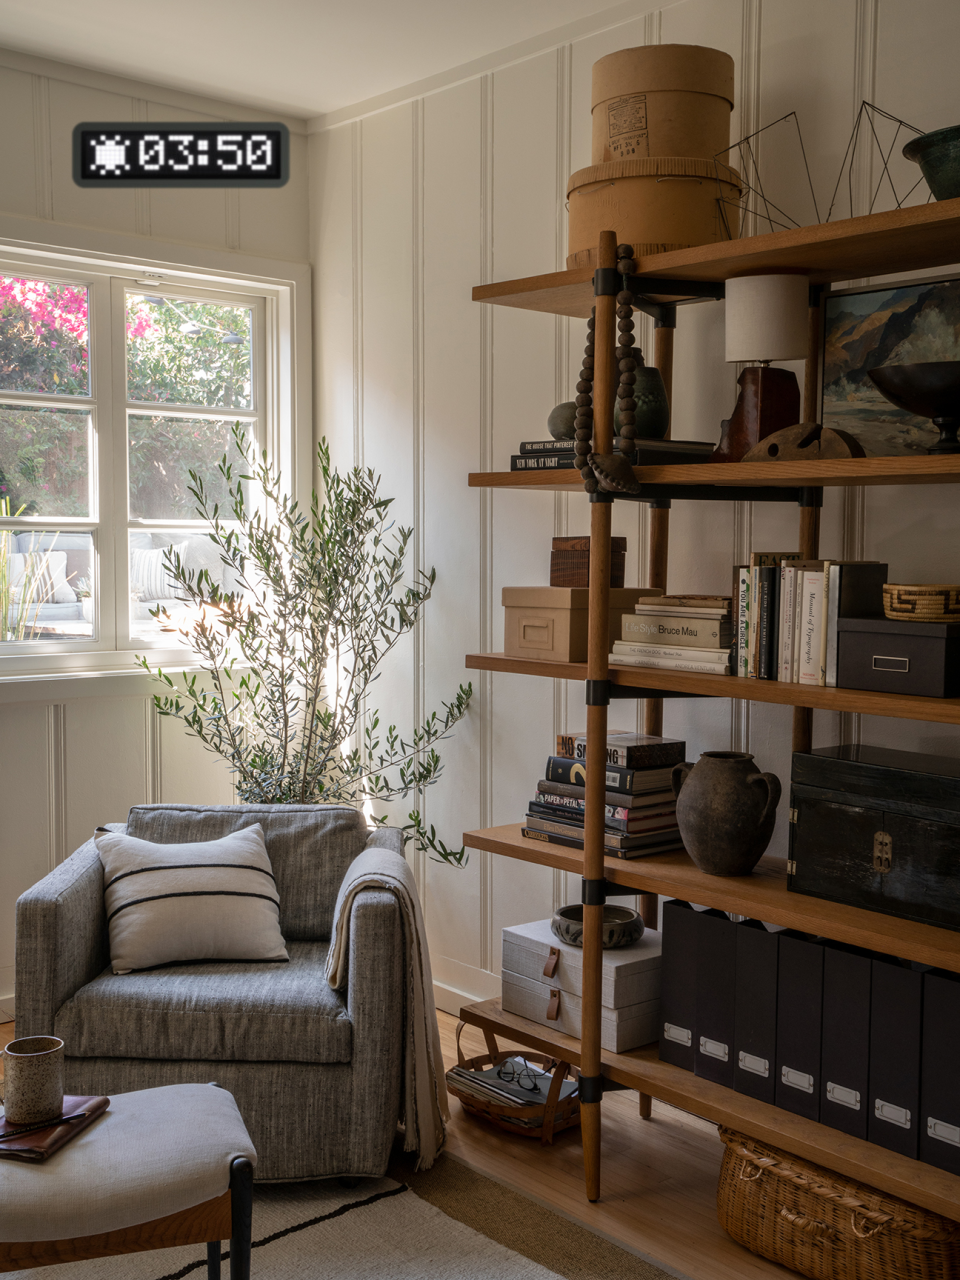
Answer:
**3:50**
